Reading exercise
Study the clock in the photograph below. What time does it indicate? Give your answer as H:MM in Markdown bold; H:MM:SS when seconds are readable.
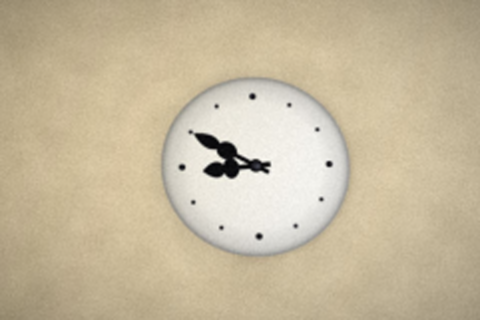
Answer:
**8:50**
